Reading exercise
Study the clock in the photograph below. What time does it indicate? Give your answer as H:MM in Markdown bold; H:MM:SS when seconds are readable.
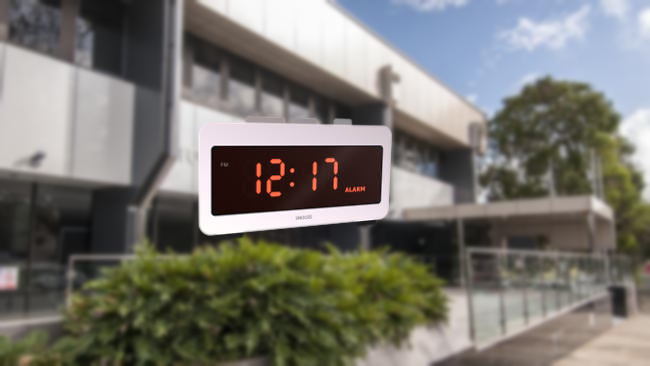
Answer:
**12:17**
